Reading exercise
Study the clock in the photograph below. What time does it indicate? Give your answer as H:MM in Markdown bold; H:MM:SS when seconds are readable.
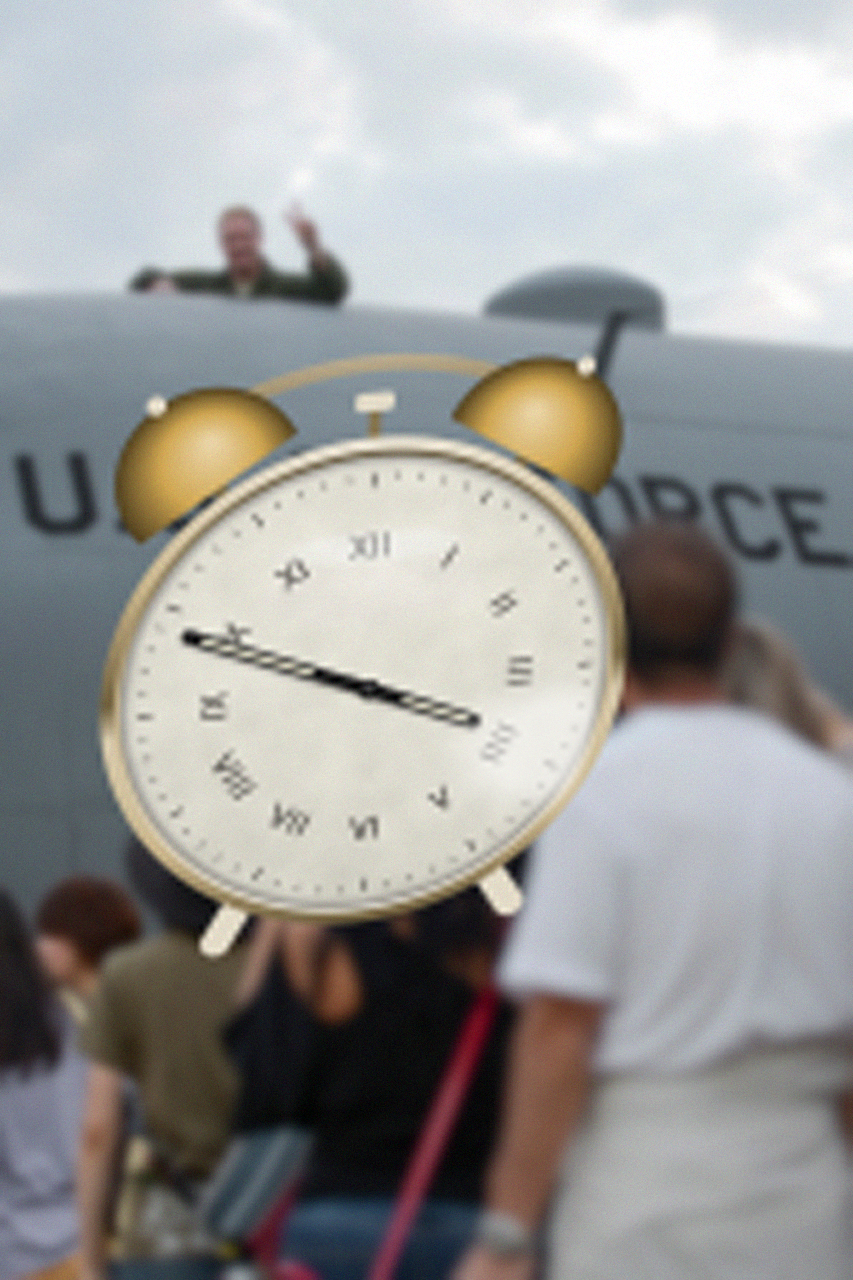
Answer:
**3:49**
